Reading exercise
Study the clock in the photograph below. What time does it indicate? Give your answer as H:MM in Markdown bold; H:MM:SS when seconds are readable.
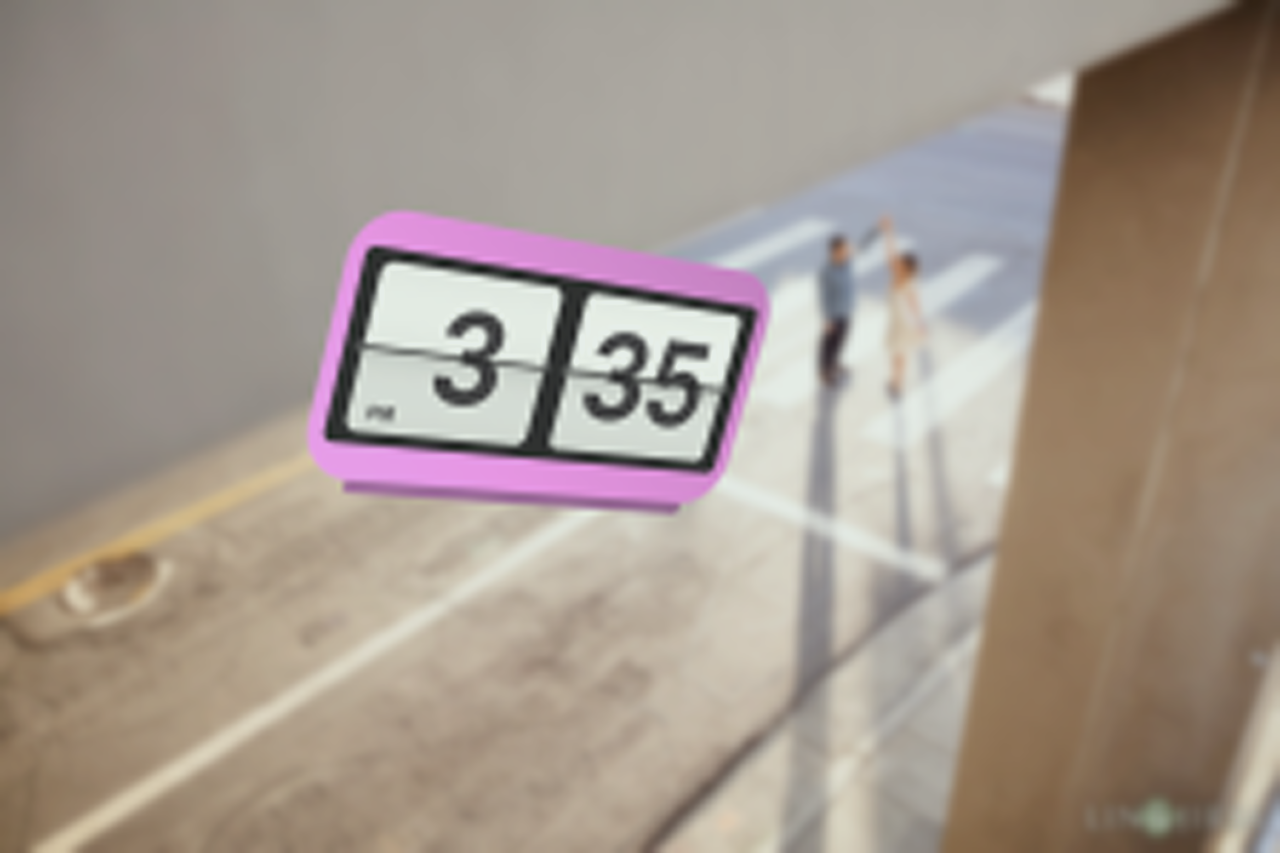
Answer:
**3:35**
